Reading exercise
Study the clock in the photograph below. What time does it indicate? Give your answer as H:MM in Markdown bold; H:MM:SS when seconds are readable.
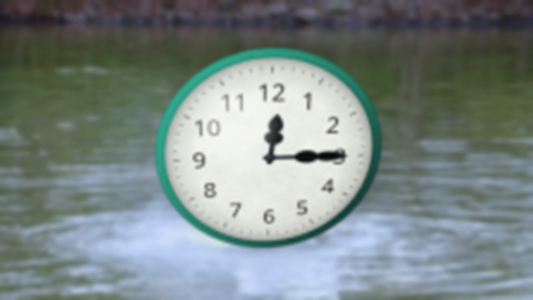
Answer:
**12:15**
